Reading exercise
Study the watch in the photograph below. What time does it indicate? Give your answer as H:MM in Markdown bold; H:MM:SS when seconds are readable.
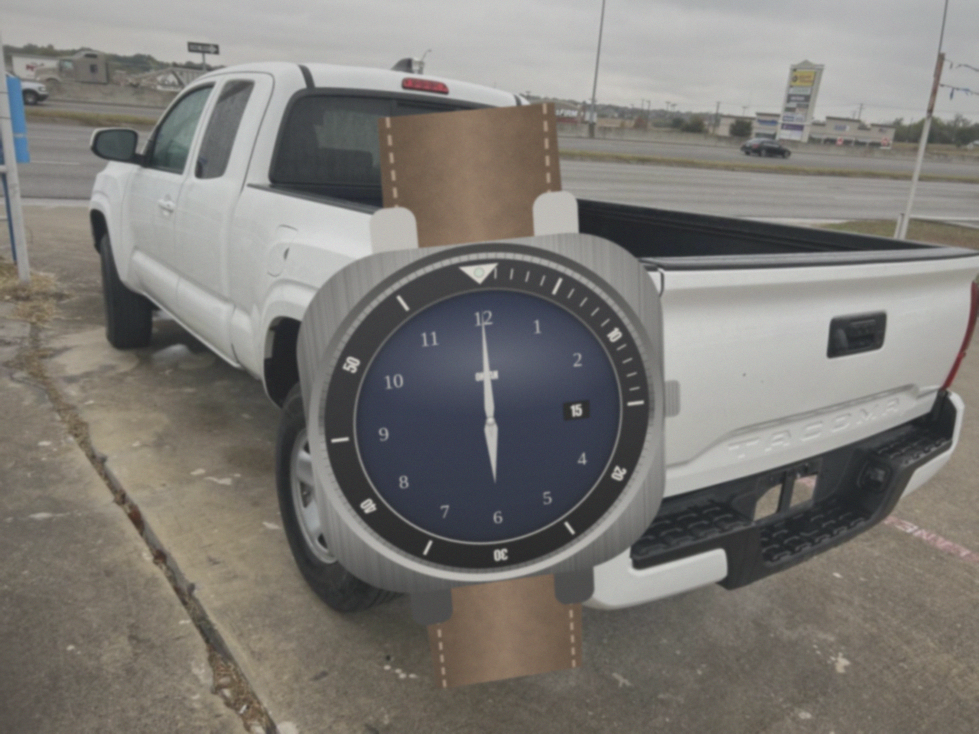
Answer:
**6:00**
